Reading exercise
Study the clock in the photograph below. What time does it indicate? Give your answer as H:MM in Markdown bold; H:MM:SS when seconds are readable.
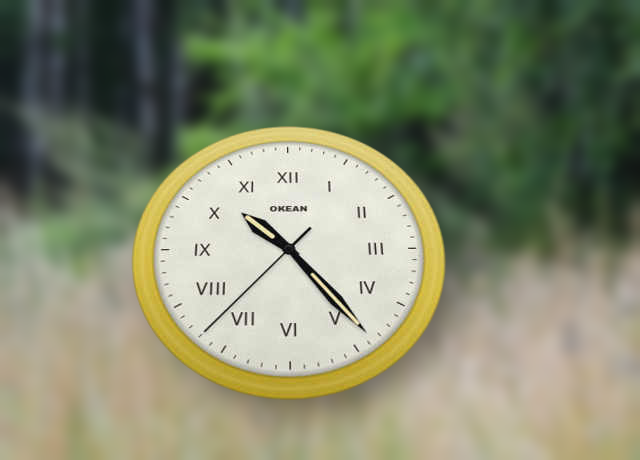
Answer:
**10:23:37**
